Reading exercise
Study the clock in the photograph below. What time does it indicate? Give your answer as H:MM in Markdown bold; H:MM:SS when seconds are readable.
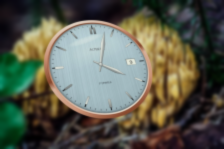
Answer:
**4:03**
